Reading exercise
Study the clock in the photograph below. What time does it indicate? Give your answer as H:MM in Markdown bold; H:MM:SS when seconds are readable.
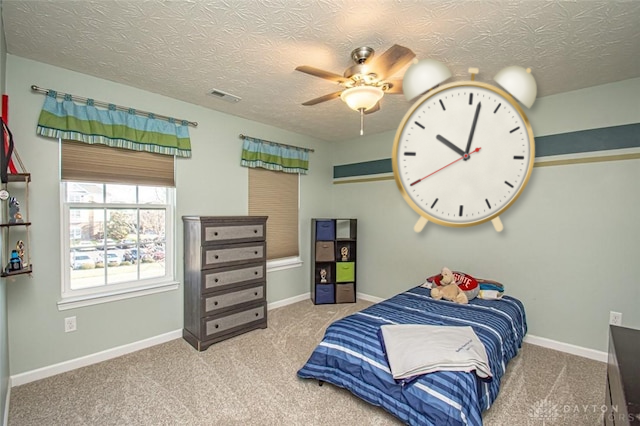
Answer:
**10:01:40**
